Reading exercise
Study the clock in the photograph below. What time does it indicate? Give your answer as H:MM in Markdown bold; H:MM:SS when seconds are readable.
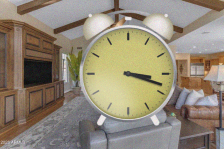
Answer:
**3:18**
